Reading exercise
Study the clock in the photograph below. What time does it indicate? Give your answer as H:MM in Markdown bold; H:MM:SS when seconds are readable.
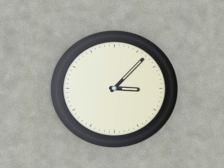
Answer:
**3:07**
